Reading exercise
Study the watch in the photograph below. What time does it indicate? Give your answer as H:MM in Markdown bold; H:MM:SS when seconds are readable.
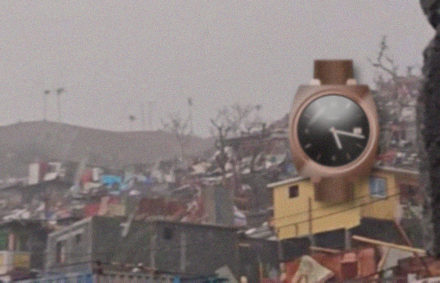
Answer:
**5:17**
